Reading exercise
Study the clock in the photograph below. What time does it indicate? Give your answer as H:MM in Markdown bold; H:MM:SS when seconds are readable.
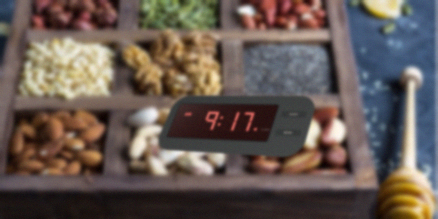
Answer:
**9:17**
